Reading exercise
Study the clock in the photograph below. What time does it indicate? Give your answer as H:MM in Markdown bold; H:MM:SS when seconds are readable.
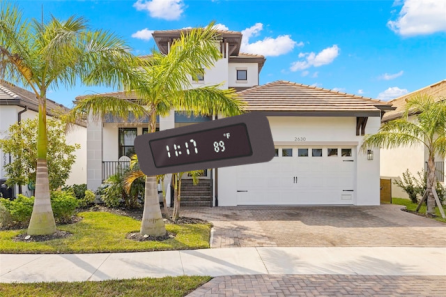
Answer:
**11:17**
